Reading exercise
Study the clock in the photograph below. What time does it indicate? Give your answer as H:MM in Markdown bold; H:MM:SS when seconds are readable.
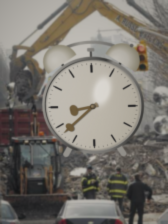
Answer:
**8:38**
